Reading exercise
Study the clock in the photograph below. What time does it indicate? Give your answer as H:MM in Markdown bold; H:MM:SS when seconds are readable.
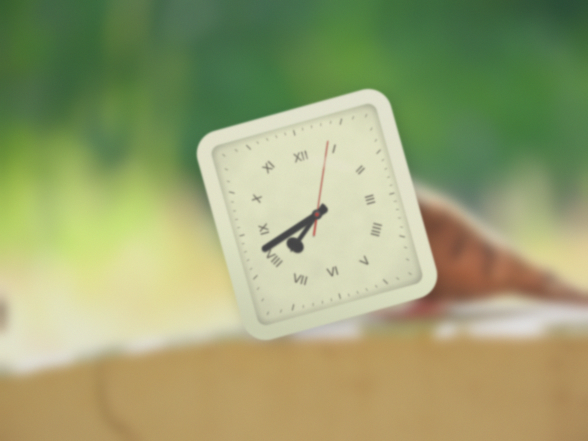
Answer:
**7:42:04**
